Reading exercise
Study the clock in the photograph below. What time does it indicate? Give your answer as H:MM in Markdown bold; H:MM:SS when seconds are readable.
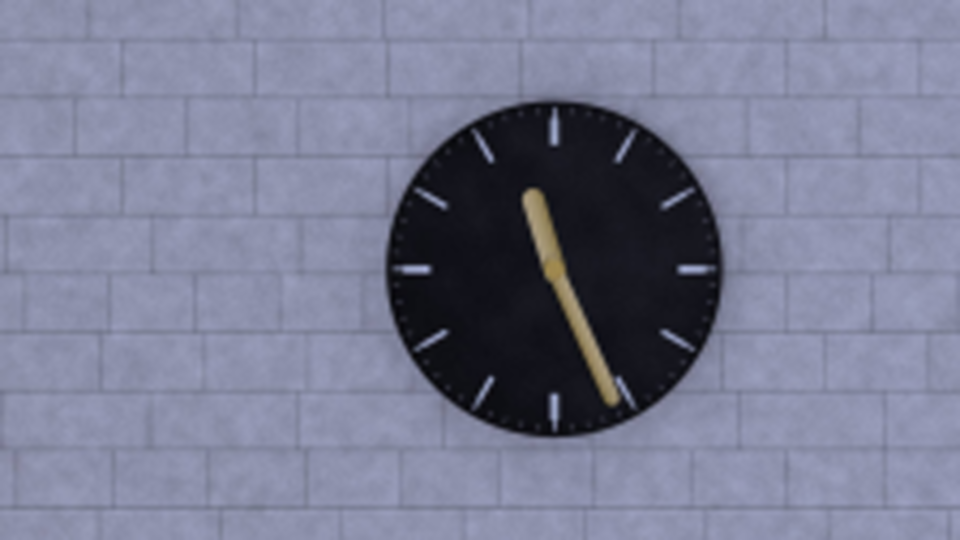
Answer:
**11:26**
